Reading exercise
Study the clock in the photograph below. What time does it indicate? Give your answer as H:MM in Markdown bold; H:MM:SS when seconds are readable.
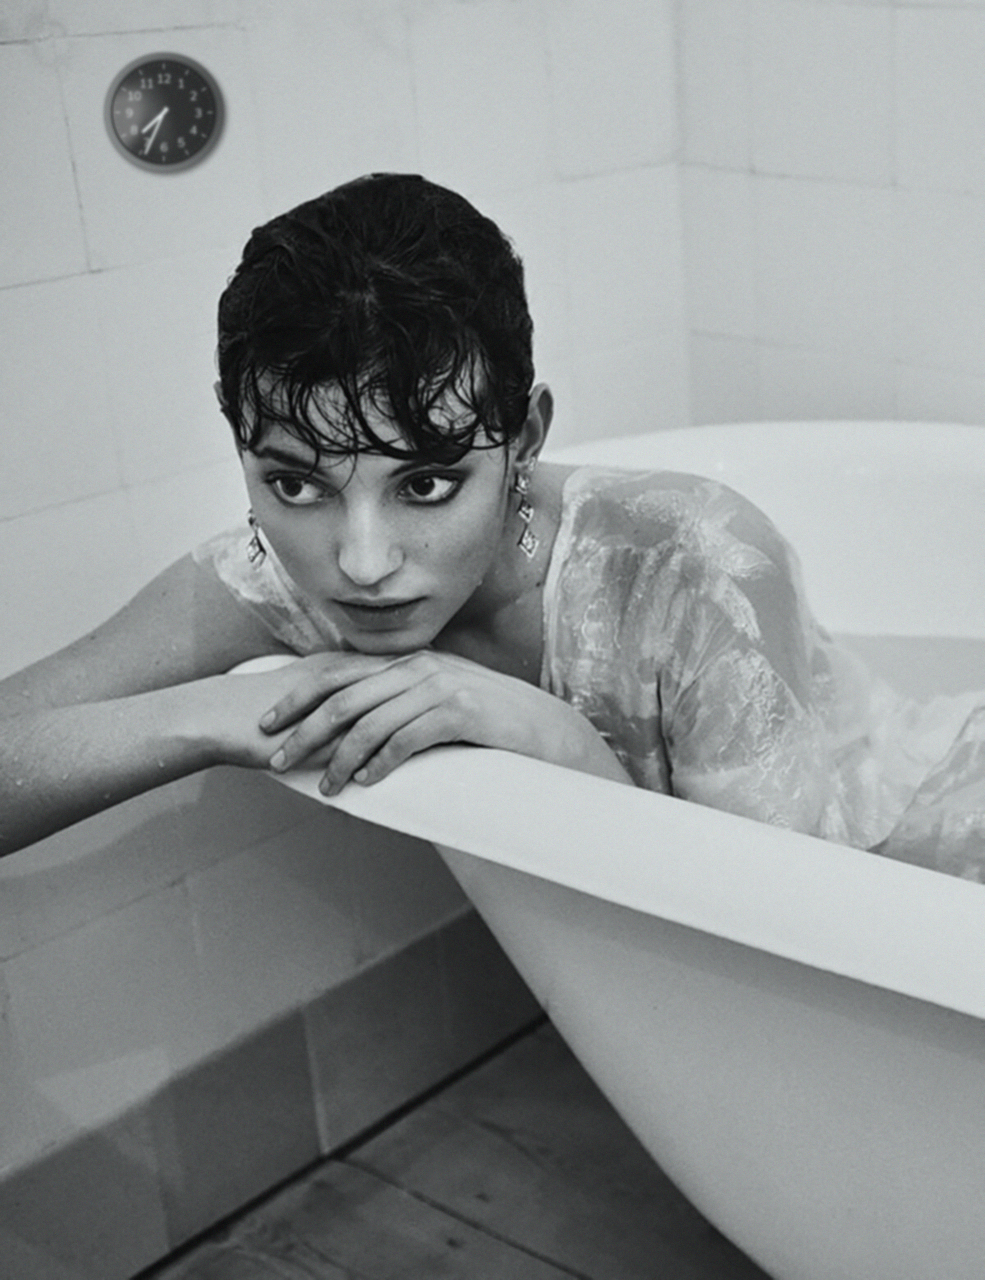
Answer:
**7:34**
